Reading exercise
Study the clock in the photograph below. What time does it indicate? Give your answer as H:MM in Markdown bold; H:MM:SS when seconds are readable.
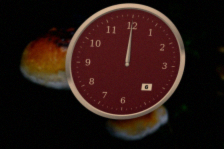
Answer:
**12:00**
